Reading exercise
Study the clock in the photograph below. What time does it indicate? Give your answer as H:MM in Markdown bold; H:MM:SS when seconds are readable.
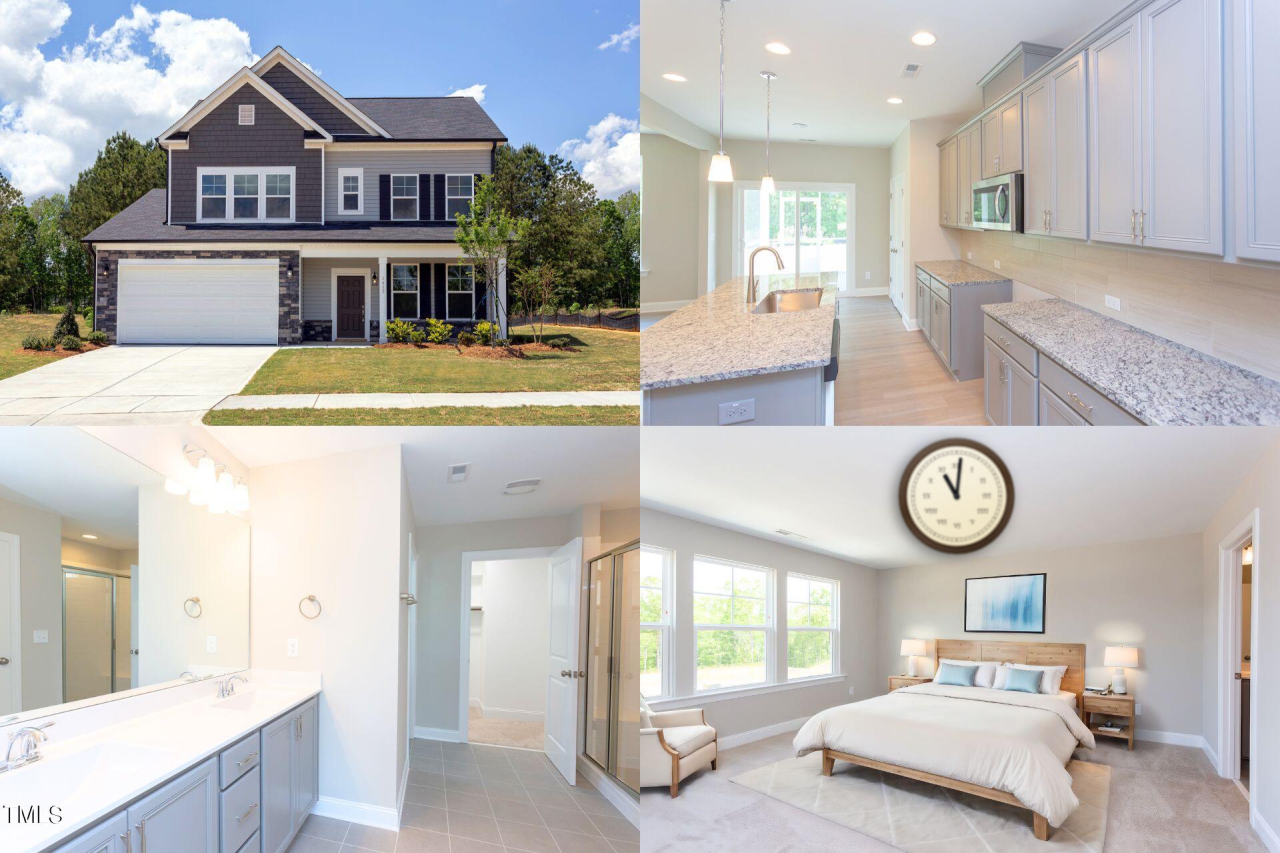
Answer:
**11:01**
